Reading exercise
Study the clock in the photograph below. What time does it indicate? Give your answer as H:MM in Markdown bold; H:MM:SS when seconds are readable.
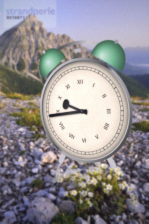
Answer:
**9:44**
